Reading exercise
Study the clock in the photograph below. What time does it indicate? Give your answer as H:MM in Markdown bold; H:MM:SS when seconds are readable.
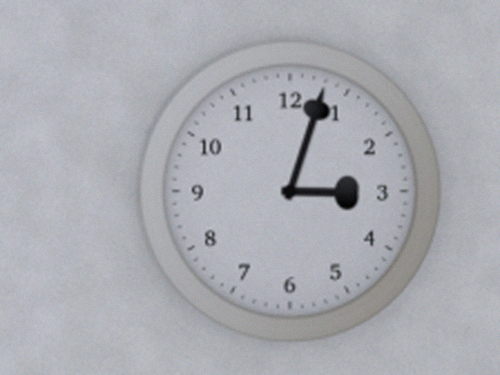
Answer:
**3:03**
